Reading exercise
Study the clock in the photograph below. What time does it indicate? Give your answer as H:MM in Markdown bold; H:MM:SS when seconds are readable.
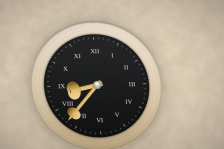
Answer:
**8:37**
